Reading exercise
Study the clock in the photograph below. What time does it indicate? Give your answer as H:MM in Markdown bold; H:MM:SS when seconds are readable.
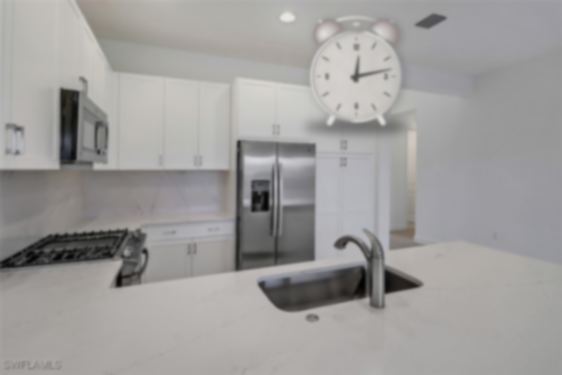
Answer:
**12:13**
